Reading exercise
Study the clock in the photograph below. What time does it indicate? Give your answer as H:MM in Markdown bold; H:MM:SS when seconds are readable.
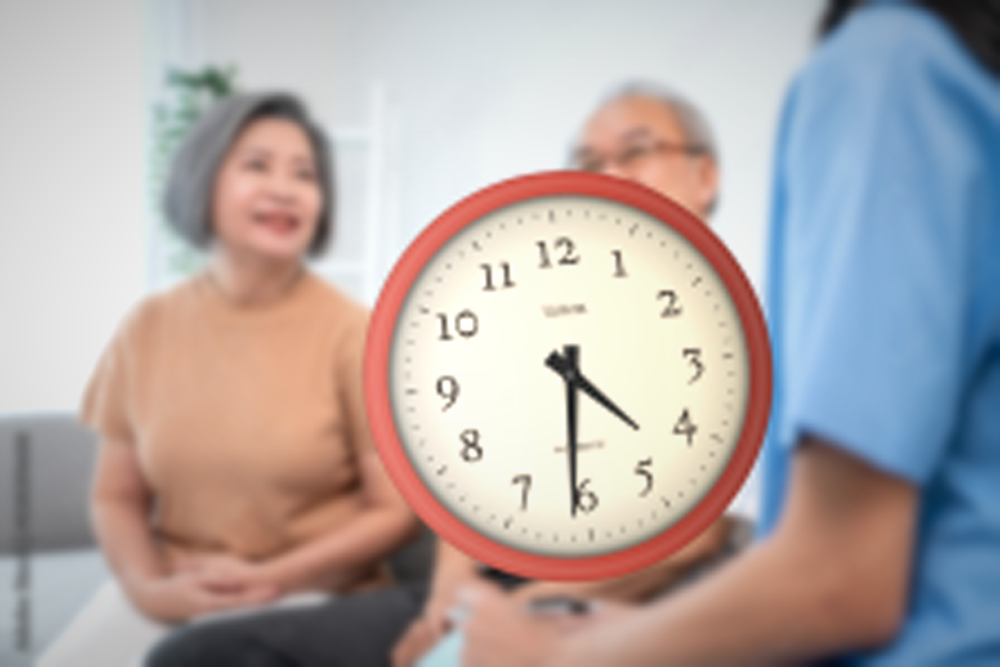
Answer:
**4:31**
